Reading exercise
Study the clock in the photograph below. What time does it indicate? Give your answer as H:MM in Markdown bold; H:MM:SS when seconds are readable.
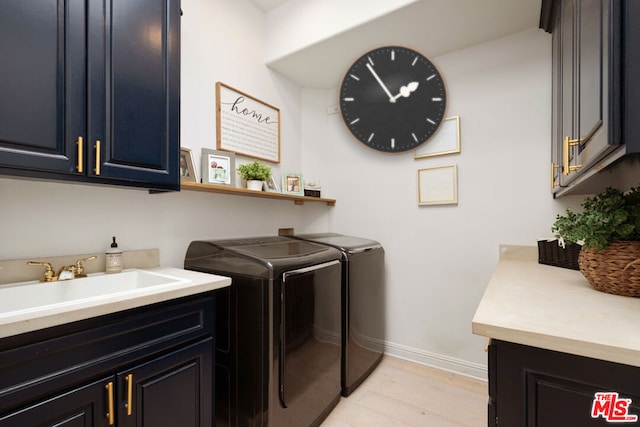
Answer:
**1:54**
